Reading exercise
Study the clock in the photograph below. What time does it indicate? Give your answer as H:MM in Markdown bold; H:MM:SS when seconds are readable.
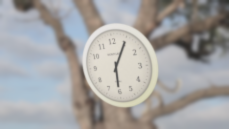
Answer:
**6:05**
